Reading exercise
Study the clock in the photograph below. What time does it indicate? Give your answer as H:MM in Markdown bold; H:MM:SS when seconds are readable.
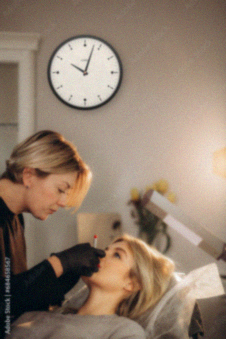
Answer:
**10:03**
